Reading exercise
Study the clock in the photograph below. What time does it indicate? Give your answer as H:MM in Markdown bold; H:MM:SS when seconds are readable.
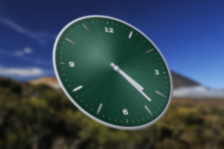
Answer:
**4:23**
